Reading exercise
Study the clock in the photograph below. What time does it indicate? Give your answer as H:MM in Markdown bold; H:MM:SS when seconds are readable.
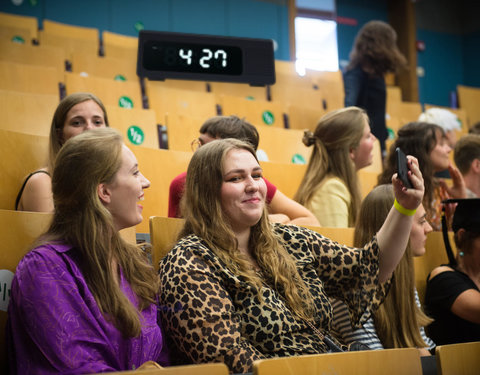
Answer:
**4:27**
